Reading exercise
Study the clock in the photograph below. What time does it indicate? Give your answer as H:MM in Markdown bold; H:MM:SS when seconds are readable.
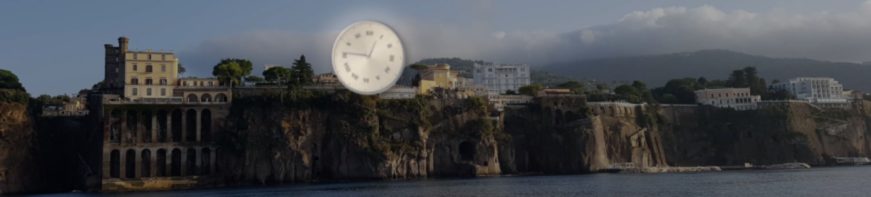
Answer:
**12:46**
